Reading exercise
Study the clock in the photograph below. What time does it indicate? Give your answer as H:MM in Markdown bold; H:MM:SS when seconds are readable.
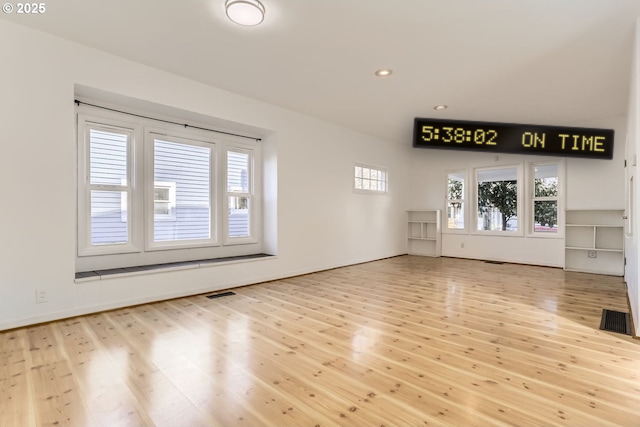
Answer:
**5:38:02**
